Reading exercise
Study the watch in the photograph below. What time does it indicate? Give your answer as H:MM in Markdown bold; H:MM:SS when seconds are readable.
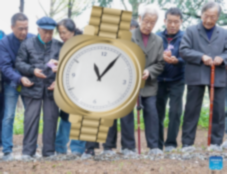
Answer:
**11:05**
